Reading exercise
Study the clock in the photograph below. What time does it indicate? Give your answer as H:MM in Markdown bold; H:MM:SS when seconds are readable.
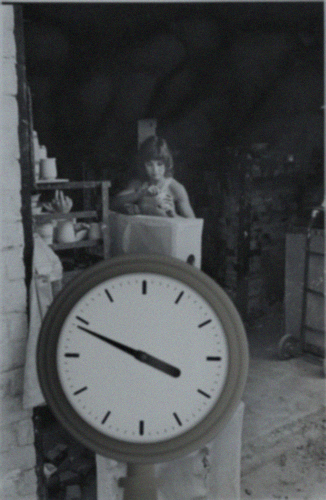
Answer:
**3:49**
